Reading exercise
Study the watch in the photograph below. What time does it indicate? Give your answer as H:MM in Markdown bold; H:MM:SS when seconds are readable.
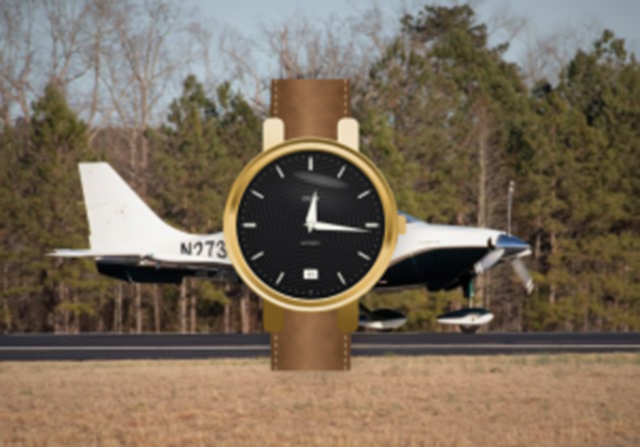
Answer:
**12:16**
